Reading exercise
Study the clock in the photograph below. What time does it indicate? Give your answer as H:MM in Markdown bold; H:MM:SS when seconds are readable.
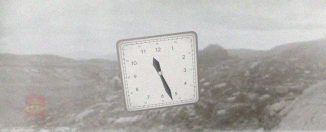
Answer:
**11:27**
